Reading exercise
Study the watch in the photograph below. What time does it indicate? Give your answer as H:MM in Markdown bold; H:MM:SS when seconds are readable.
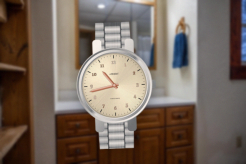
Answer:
**10:43**
